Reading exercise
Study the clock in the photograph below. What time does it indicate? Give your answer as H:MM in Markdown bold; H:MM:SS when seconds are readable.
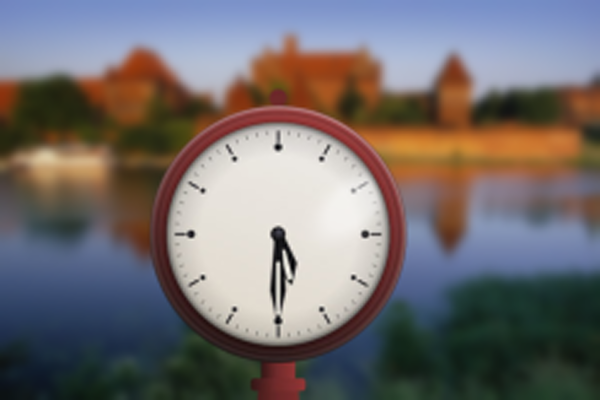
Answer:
**5:30**
